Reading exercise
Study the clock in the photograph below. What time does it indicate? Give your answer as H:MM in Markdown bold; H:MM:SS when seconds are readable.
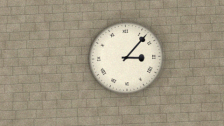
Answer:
**3:07**
